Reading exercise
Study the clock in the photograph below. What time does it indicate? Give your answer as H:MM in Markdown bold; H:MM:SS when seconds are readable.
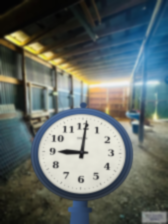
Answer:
**9:01**
